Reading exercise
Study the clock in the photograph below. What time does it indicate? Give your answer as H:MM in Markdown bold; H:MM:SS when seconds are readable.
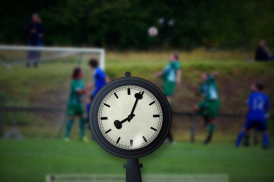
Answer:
**8:04**
